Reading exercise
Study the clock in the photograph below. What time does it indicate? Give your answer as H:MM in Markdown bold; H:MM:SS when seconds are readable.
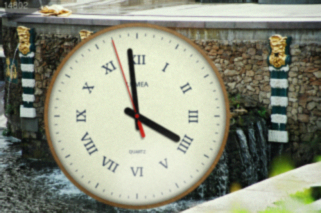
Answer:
**3:58:57**
